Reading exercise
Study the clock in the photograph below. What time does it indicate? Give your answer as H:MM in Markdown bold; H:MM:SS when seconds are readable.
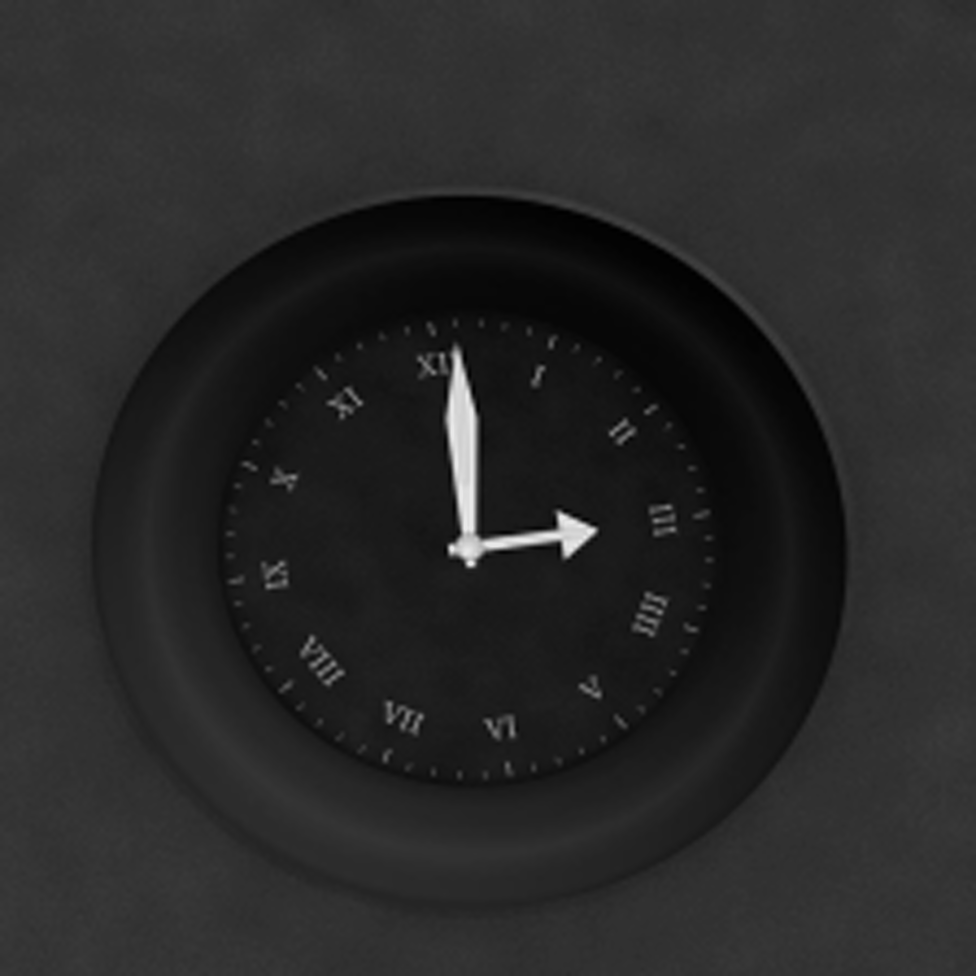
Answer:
**3:01**
